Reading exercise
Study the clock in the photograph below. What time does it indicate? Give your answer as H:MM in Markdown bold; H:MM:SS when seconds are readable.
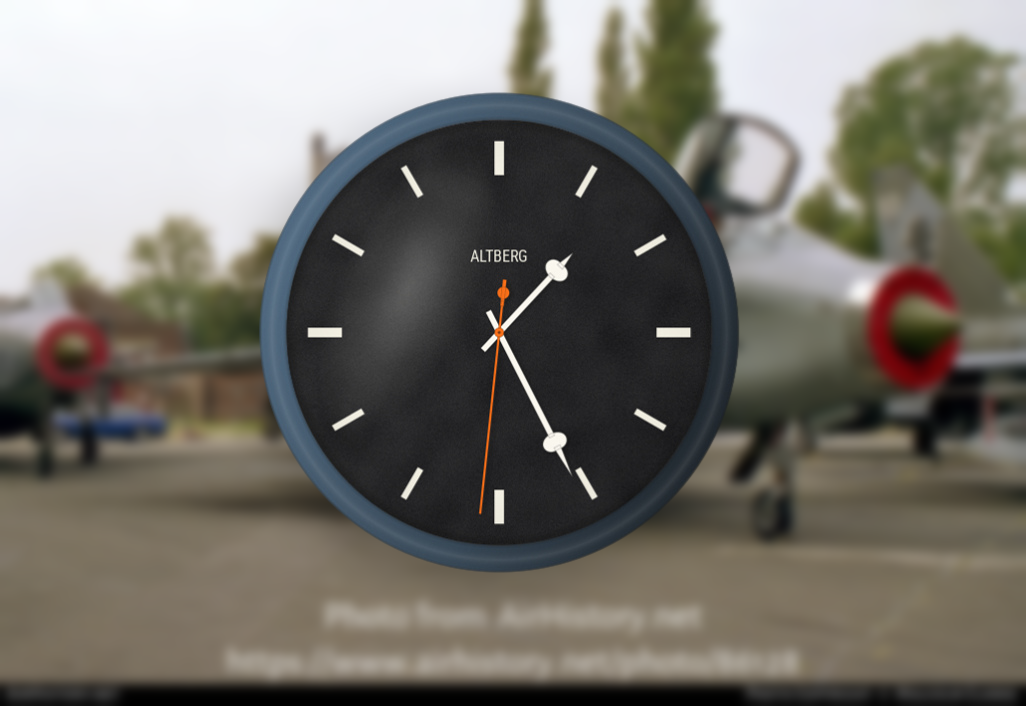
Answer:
**1:25:31**
